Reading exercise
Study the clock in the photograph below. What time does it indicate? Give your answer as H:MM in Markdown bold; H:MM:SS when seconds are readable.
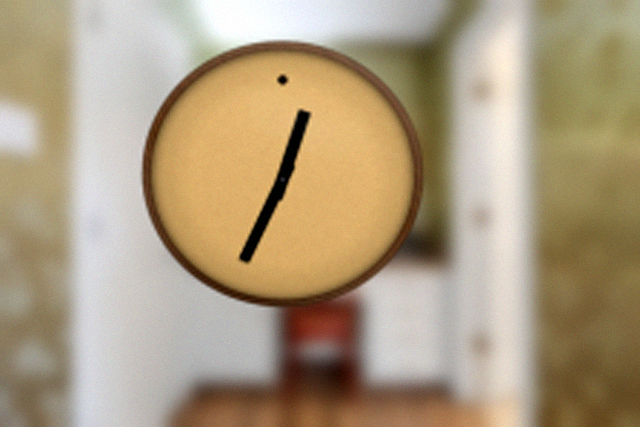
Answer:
**12:34**
